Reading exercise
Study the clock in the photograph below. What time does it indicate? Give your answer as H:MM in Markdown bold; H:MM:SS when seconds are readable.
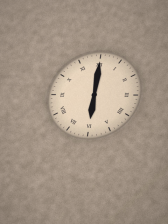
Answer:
**6:00**
